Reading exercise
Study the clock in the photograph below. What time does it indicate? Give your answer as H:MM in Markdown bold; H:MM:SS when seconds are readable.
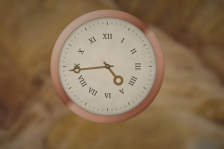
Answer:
**4:44**
